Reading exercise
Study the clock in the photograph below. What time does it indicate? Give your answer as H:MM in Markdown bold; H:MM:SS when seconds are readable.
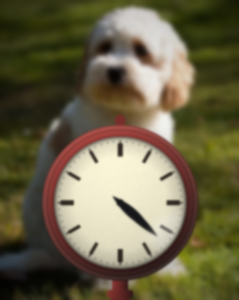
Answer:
**4:22**
